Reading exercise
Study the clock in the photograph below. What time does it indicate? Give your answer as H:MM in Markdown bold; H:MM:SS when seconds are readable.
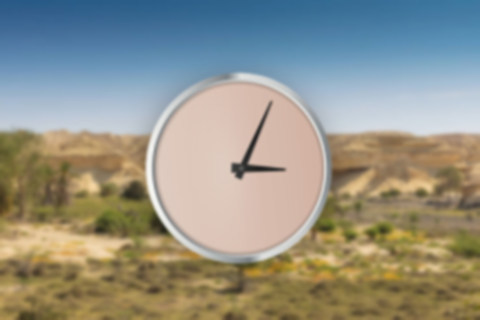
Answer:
**3:04**
